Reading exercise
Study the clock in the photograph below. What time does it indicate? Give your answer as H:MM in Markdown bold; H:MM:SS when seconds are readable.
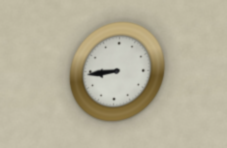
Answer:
**8:44**
